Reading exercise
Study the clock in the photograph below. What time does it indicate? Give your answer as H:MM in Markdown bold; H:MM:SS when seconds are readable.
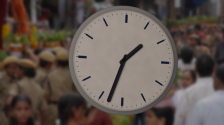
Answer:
**1:33**
